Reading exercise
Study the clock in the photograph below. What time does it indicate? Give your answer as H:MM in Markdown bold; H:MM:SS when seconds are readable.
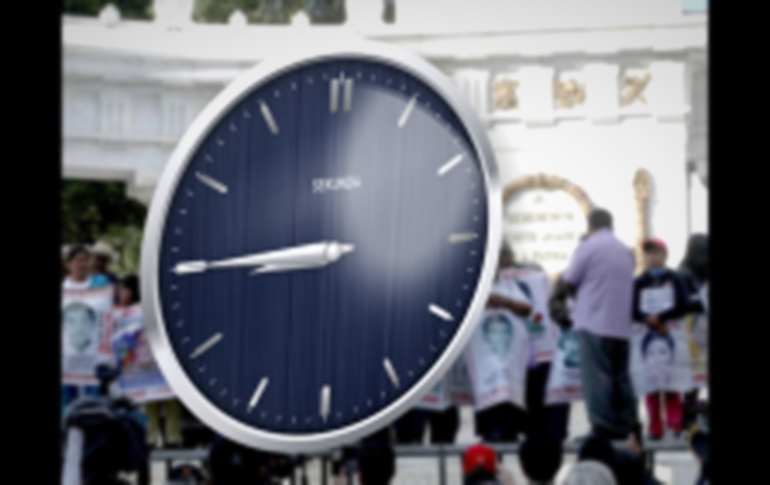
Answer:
**8:45**
